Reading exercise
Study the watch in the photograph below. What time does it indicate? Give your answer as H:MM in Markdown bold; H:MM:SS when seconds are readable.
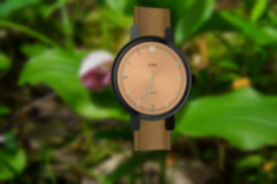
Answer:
**6:34**
